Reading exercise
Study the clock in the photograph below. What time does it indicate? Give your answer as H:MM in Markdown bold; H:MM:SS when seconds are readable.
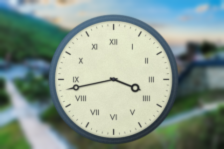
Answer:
**3:43**
